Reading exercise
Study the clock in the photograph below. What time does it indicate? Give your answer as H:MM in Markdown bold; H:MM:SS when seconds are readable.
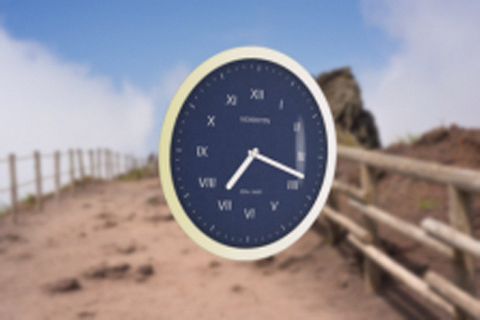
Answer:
**7:18**
